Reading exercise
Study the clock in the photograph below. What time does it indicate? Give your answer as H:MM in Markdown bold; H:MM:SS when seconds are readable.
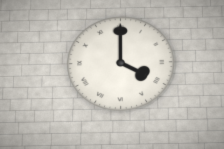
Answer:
**4:00**
